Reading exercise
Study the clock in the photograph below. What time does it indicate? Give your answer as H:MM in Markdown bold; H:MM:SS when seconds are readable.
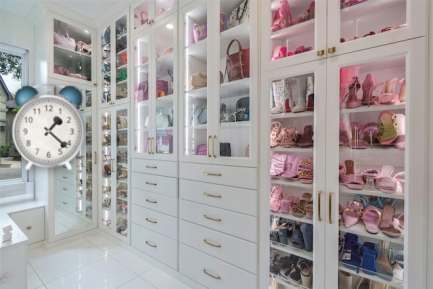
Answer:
**1:22**
